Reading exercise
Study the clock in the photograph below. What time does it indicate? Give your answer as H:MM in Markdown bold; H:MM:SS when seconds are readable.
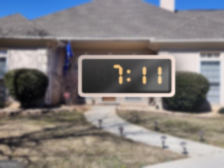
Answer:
**7:11**
